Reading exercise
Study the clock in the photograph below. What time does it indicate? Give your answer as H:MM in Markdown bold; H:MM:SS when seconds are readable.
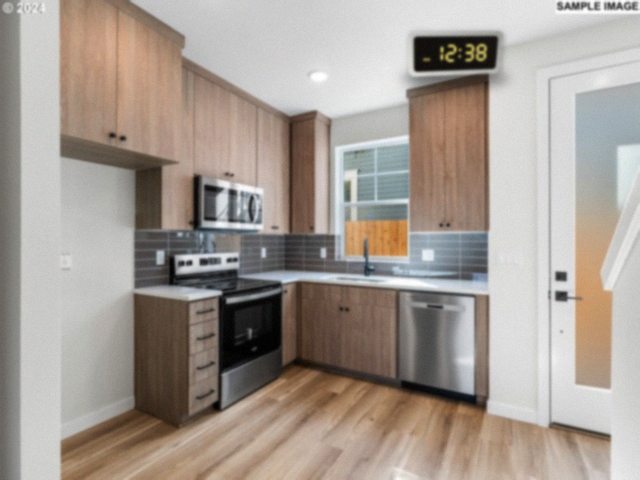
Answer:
**12:38**
